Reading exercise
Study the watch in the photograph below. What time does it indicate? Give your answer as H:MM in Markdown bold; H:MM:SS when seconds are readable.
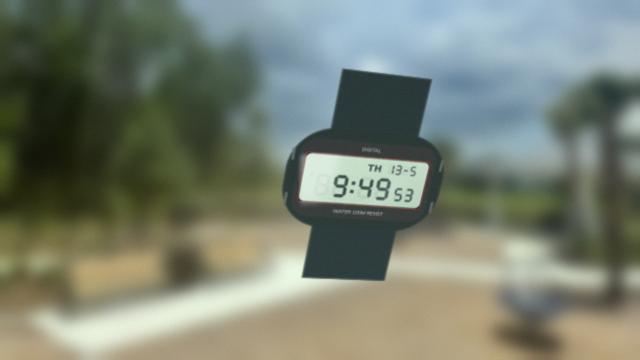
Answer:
**9:49:53**
